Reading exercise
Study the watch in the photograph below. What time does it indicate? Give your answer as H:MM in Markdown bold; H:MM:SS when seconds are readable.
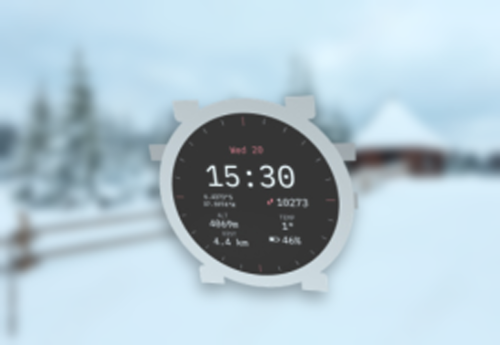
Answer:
**15:30**
